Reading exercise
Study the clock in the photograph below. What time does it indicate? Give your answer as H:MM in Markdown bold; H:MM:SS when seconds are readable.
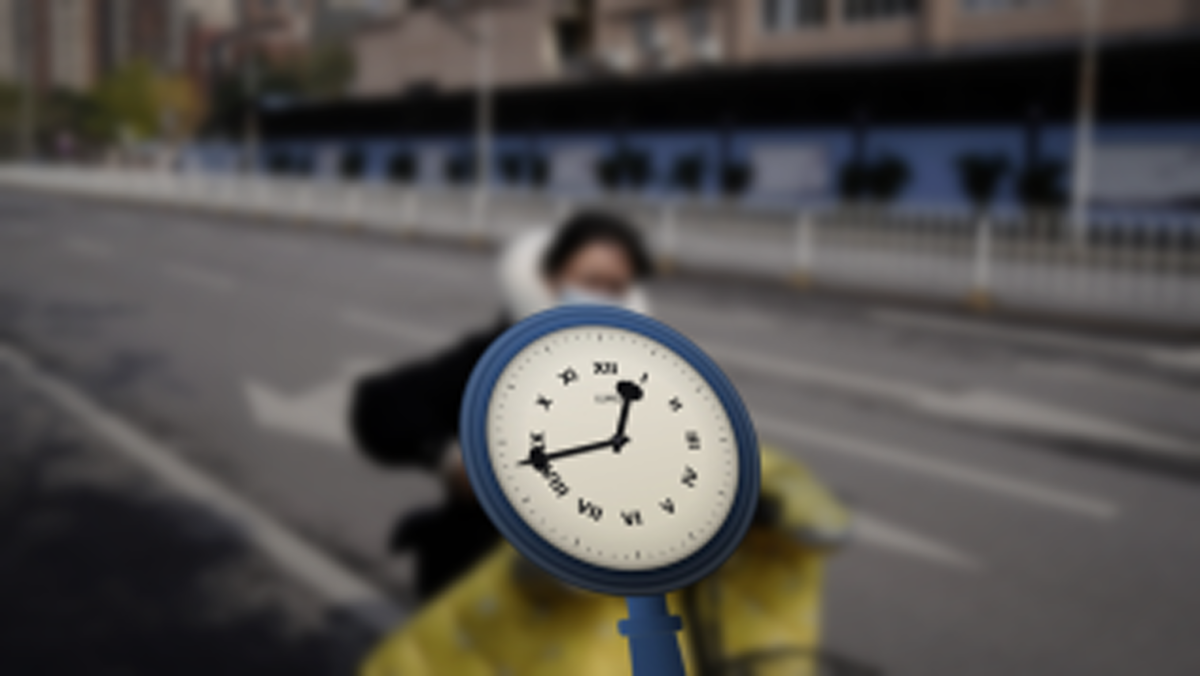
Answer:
**12:43**
